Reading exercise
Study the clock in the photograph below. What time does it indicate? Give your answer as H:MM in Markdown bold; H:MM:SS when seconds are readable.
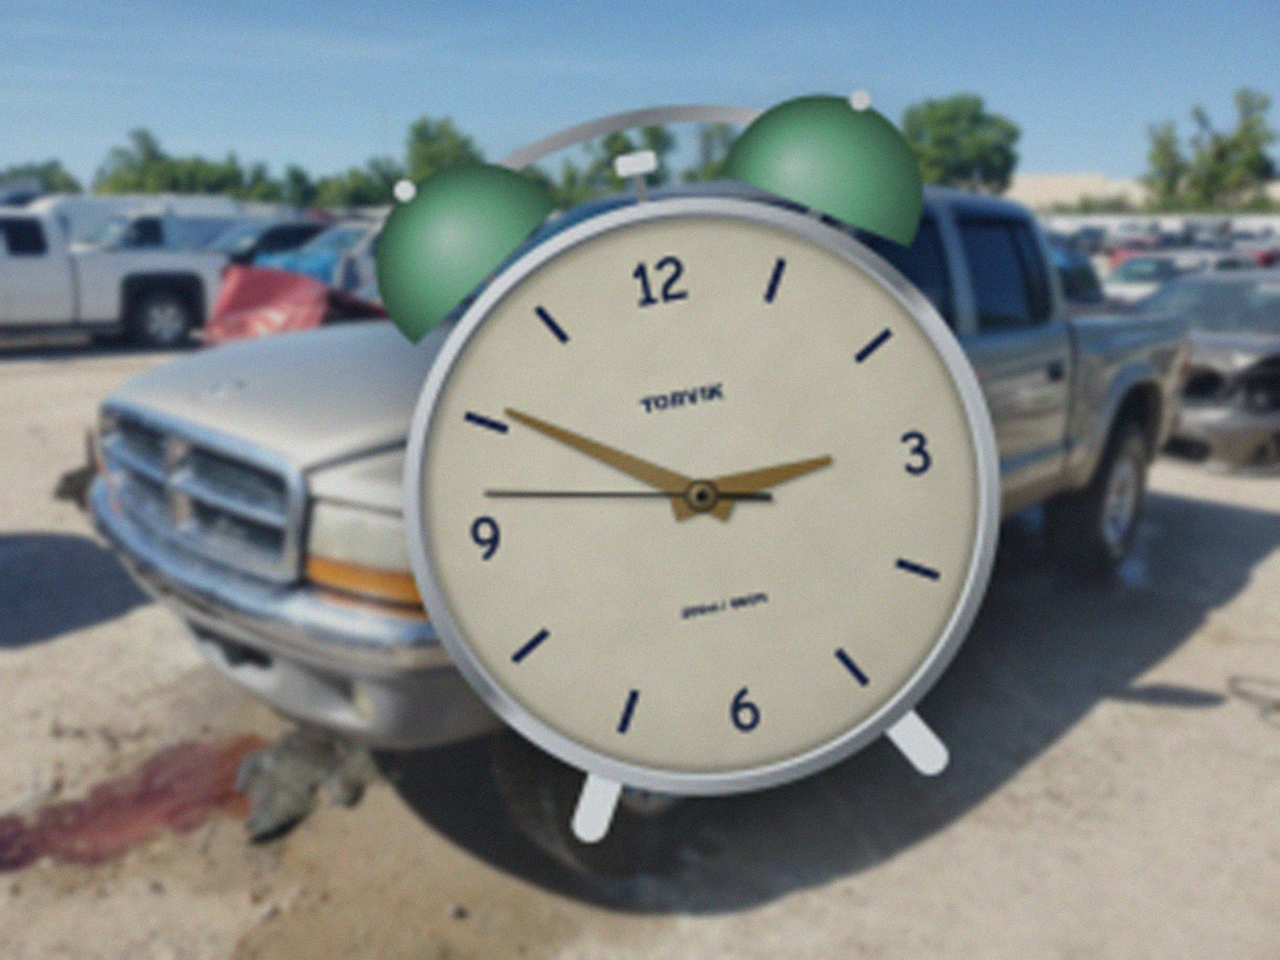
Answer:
**2:50:47**
